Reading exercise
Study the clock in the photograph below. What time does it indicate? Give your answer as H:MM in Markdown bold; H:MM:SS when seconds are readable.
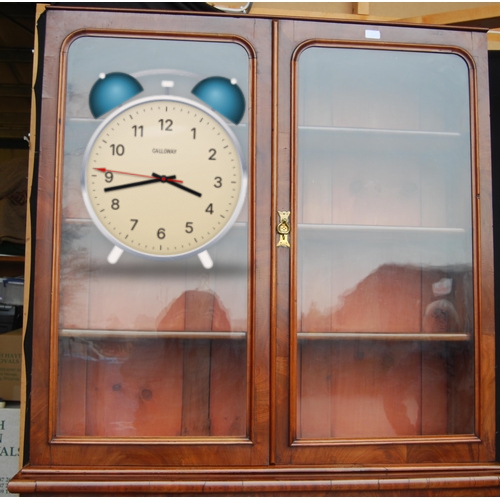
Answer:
**3:42:46**
